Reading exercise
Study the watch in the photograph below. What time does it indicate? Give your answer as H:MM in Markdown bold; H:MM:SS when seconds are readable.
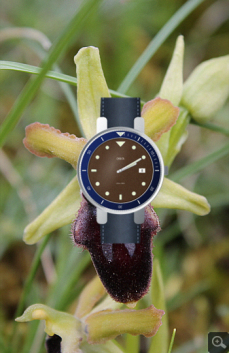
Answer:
**2:10**
